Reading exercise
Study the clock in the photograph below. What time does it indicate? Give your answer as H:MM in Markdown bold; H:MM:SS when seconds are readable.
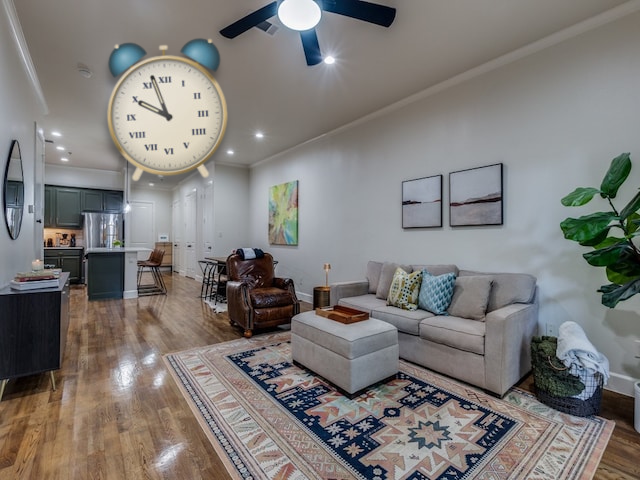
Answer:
**9:57**
